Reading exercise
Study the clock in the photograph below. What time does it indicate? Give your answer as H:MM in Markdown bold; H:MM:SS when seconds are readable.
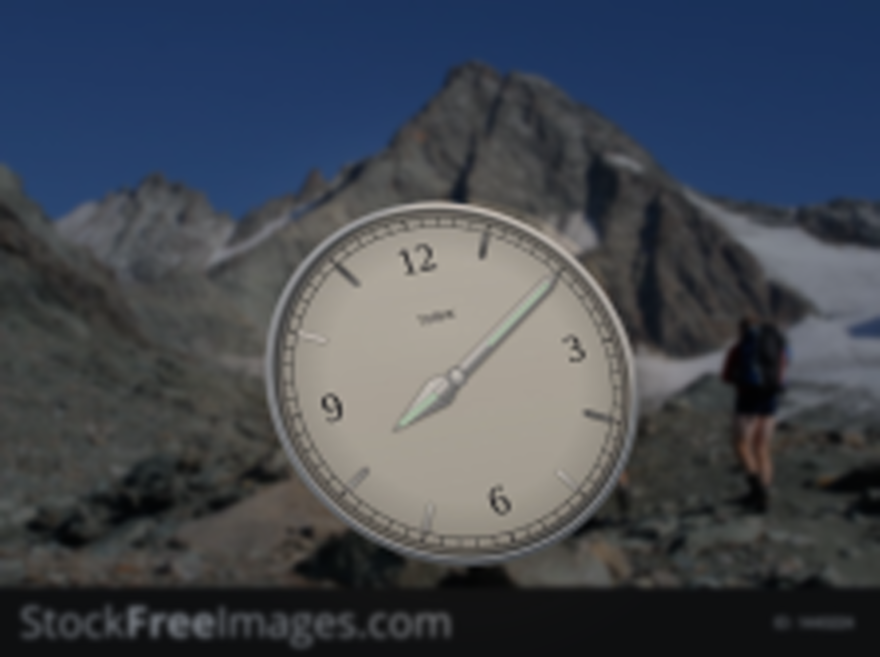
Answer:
**8:10**
